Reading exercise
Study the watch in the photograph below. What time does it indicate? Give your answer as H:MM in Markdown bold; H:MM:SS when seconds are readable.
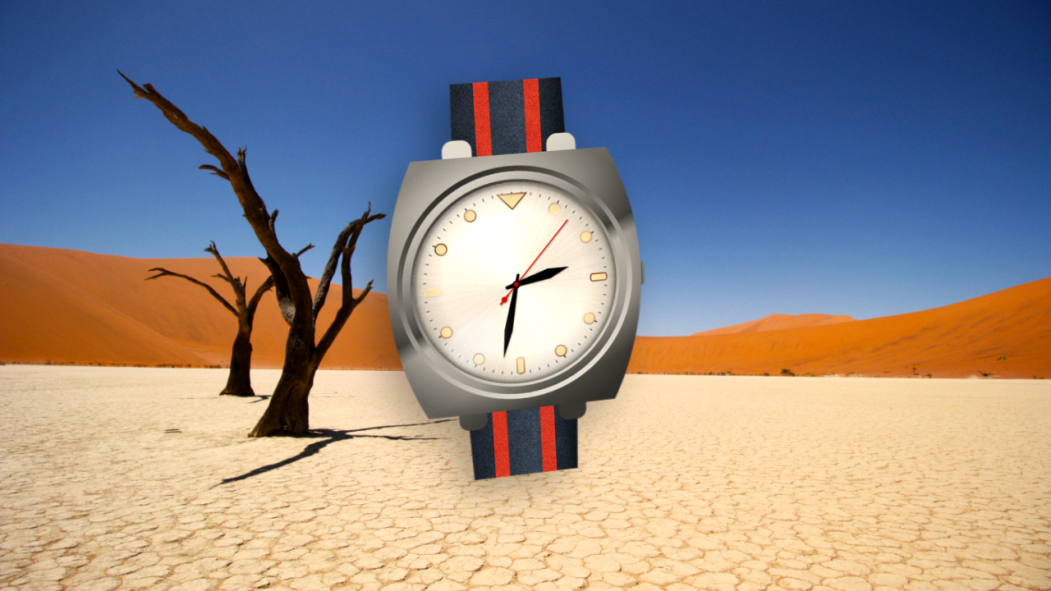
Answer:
**2:32:07**
